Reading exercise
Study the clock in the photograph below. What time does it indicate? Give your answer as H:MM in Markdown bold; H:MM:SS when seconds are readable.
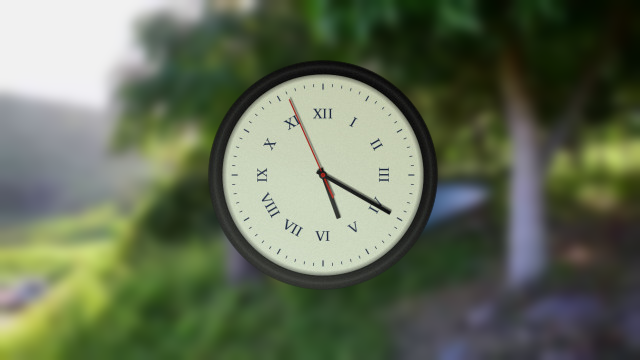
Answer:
**5:19:56**
